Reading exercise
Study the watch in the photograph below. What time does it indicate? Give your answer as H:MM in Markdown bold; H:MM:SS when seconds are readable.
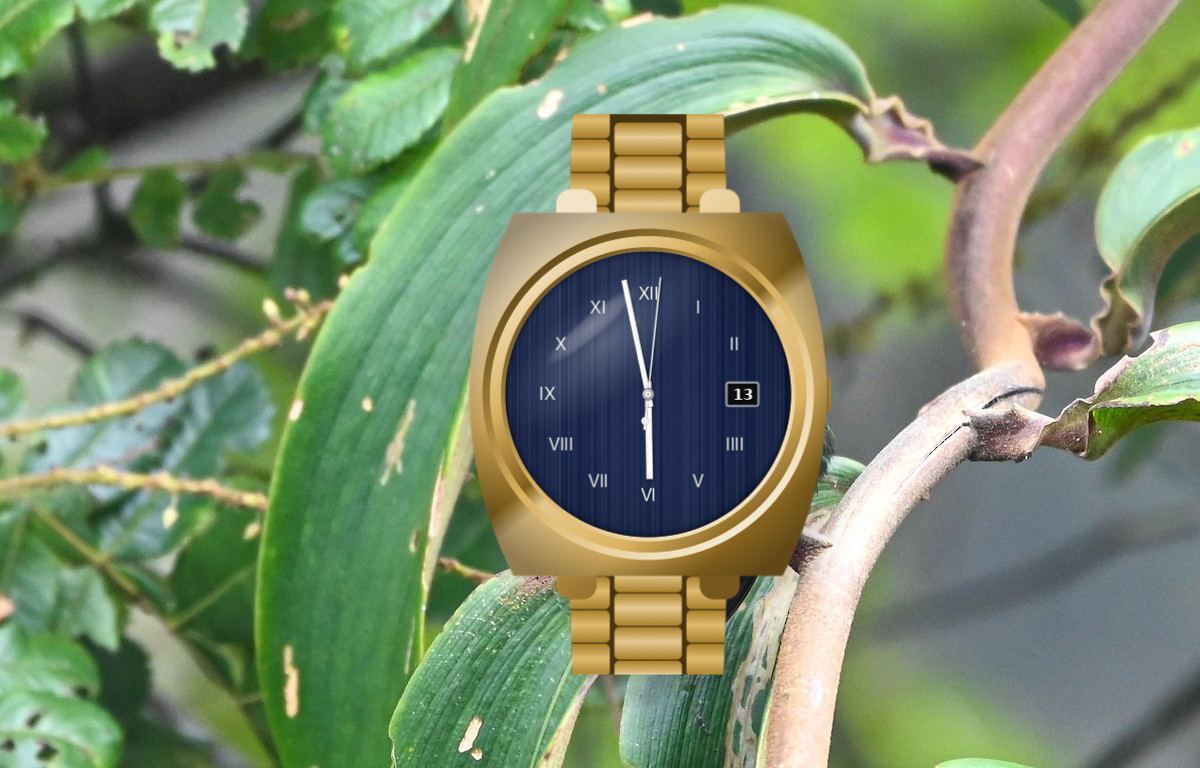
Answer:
**5:58:01**
